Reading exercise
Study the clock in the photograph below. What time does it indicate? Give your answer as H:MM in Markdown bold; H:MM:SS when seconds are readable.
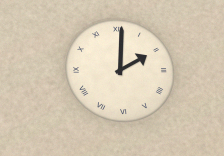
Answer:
**2:01**
